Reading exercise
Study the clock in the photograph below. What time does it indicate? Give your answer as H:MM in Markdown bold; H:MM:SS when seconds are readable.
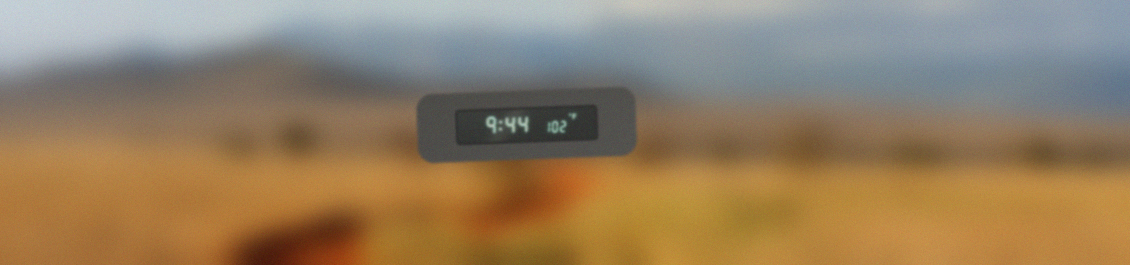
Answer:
**9:44**
